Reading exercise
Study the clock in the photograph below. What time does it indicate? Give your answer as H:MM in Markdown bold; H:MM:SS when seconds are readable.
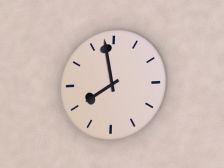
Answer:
**7:58**
